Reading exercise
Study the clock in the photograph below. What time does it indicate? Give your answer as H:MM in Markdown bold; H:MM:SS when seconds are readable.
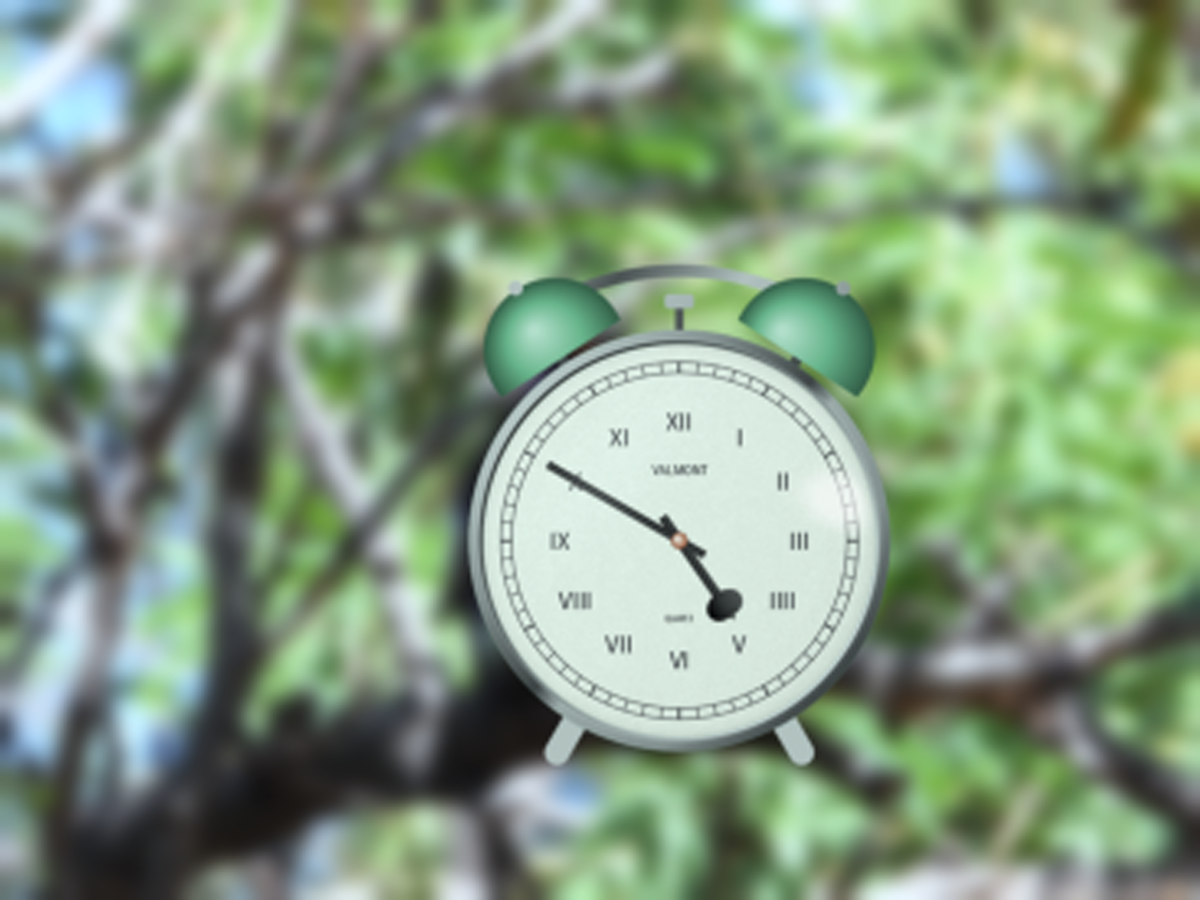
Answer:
**4:50**
